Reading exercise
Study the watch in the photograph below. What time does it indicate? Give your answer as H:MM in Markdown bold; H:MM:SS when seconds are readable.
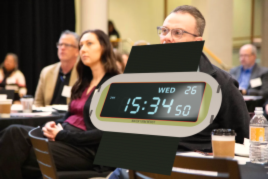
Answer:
**15:34:50**
